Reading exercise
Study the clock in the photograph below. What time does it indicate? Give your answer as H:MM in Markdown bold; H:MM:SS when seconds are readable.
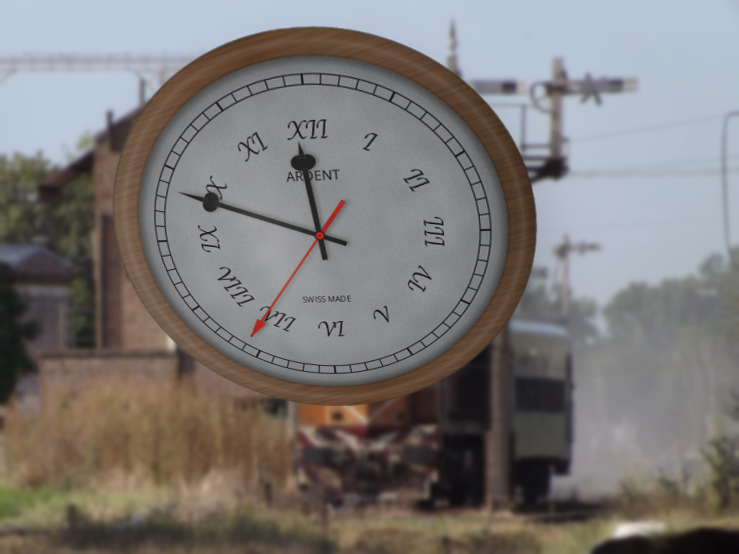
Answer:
**11:48:36**
